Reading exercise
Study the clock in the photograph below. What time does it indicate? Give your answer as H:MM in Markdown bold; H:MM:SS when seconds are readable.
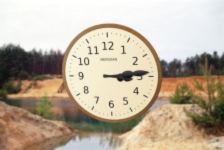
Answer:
**3:14**
